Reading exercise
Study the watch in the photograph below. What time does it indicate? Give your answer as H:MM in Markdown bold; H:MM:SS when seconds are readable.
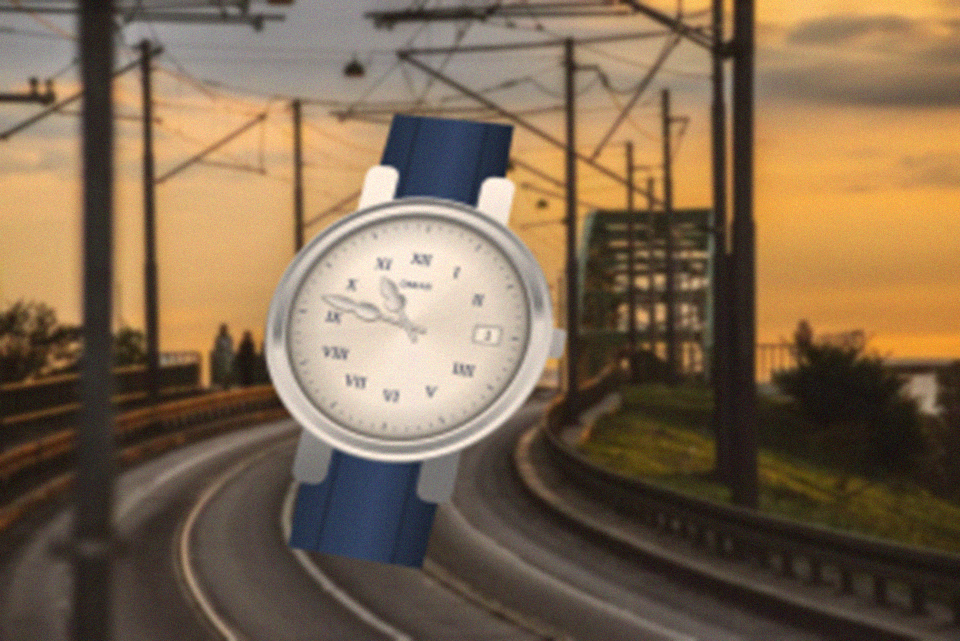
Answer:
**10:47**
